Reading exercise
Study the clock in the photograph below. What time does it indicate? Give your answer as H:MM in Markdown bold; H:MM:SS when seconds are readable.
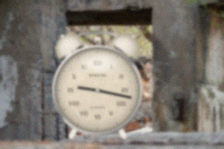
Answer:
**9:17**
